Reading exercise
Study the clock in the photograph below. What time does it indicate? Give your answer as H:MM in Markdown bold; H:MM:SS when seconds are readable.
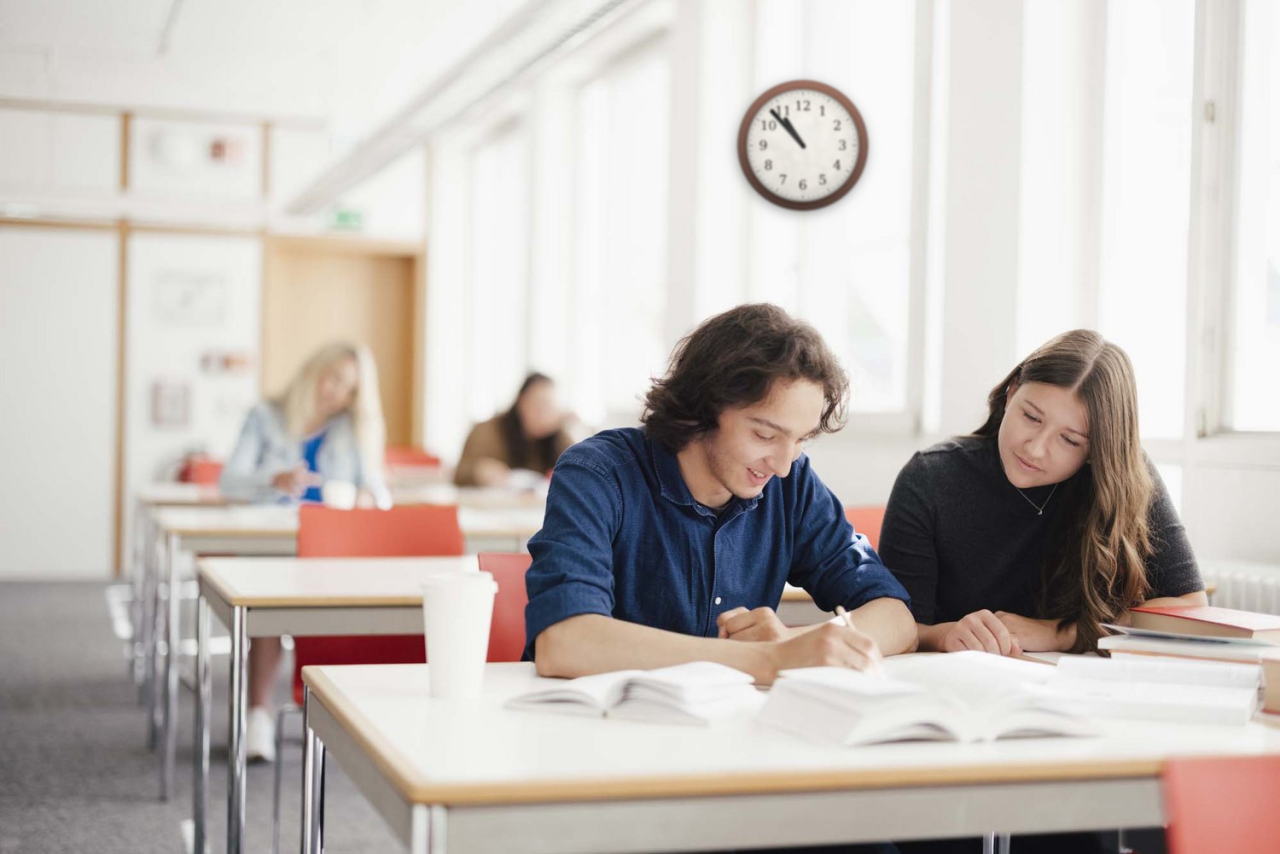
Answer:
**10:53**
